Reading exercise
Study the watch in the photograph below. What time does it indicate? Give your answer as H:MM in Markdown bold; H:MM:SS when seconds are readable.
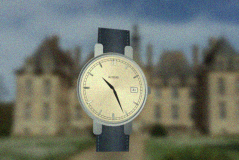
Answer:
**10:26**
